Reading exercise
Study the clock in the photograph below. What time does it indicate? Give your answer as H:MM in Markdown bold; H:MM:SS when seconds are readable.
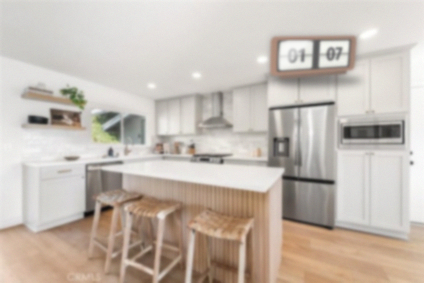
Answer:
**1:07**
